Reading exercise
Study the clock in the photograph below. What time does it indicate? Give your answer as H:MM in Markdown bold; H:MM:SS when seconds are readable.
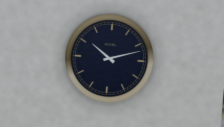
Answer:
**10:12**
